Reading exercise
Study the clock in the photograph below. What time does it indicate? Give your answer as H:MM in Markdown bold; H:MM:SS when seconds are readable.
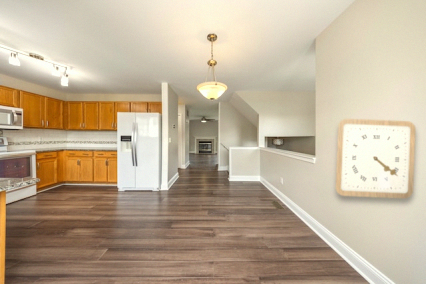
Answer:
**4:21**
